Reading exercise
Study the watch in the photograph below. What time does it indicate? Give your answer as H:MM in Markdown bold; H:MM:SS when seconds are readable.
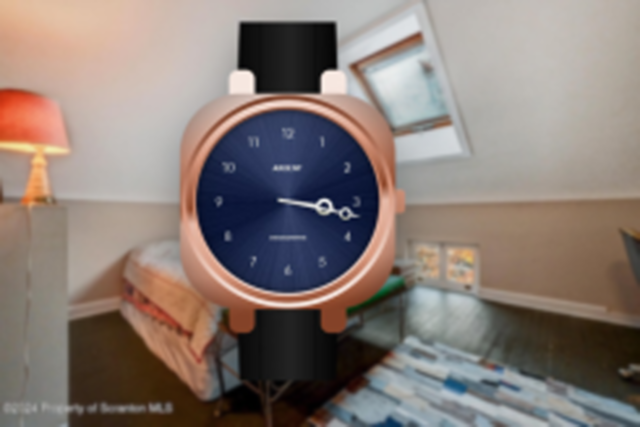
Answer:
**3:17**
